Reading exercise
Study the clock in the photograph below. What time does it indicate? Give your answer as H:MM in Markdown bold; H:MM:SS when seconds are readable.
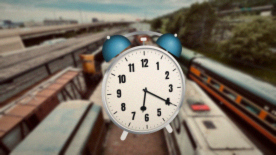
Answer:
**6:20**
